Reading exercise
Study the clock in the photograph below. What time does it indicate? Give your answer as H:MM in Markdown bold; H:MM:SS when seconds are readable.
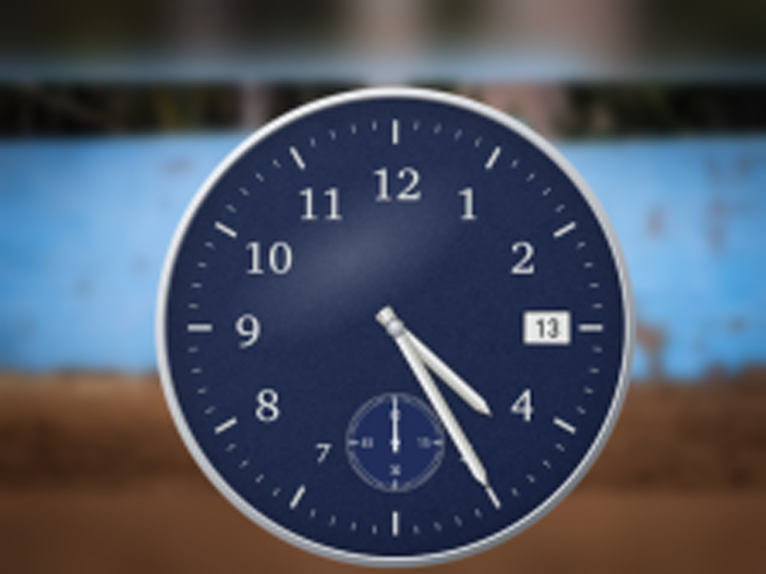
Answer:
**4:25**
